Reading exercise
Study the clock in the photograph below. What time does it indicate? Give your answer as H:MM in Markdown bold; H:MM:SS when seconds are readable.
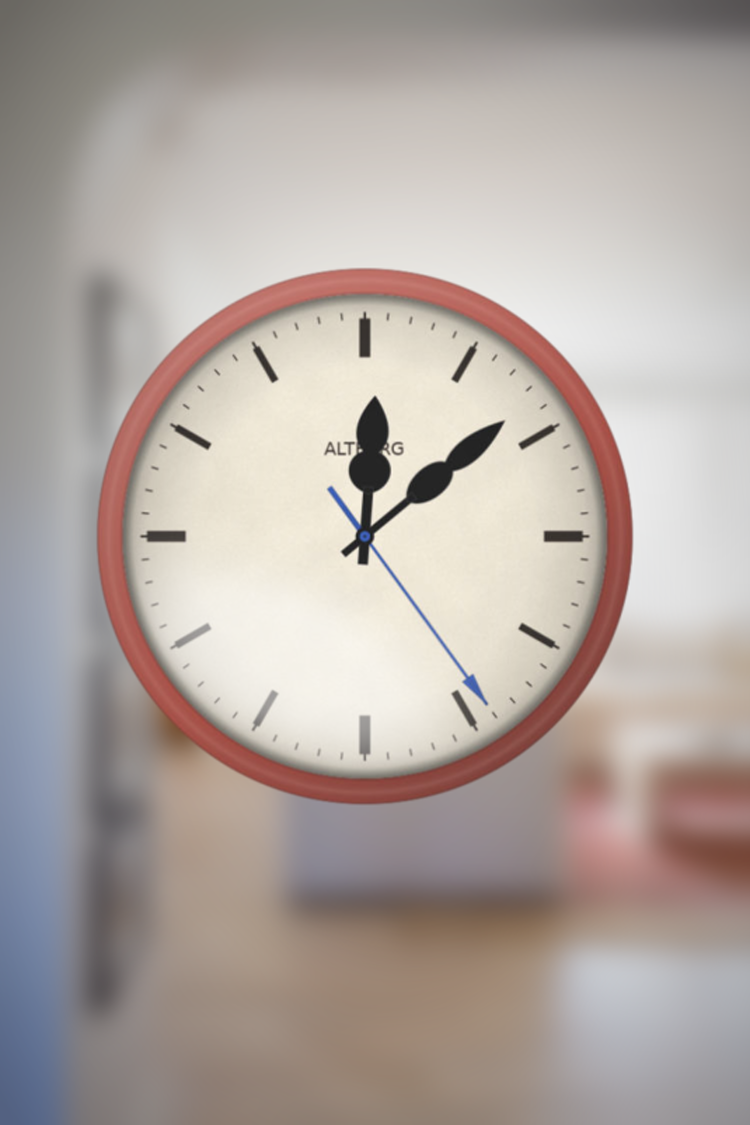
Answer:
**12:08:24**
